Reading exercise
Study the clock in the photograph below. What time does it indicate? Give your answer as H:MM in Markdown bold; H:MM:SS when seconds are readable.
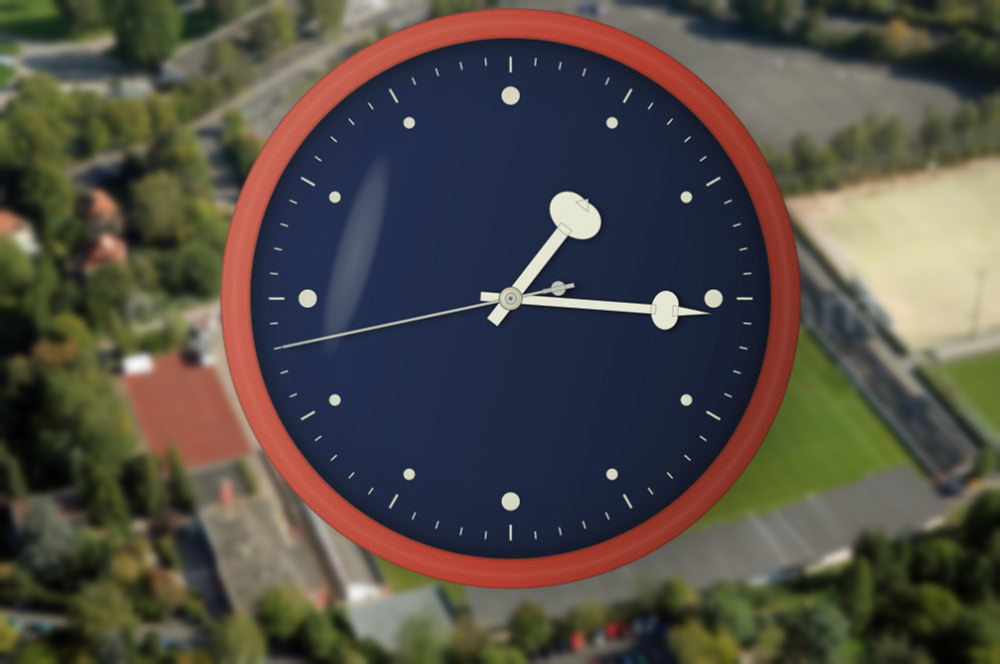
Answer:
**1:15:43**
